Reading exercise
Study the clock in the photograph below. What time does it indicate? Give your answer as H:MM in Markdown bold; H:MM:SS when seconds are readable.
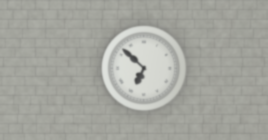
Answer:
**6:52**
